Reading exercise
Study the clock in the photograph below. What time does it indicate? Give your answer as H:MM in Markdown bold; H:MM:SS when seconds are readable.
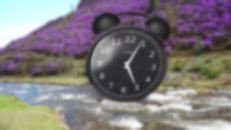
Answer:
**5:04**
